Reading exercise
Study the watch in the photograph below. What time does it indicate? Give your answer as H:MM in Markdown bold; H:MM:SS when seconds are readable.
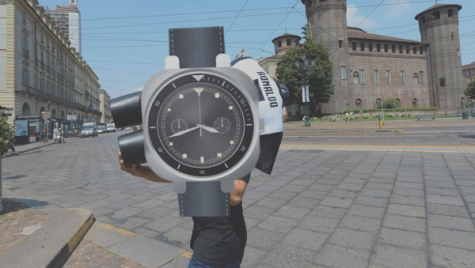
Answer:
**3:42**
